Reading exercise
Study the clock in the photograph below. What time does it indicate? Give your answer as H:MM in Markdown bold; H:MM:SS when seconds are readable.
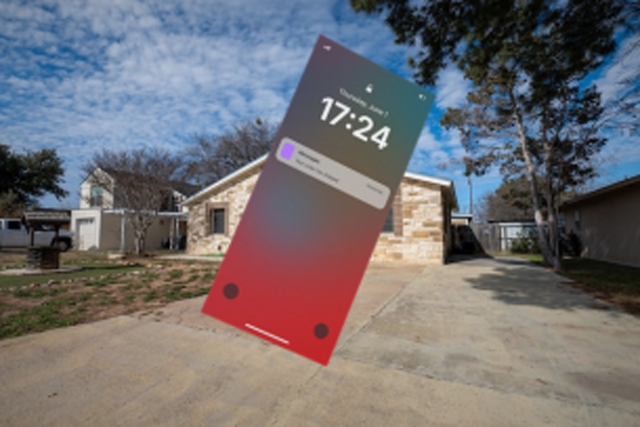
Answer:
**17:24**
